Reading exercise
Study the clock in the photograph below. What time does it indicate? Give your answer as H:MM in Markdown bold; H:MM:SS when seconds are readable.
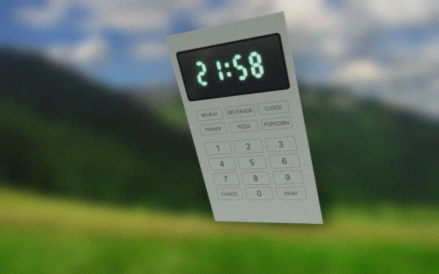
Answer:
**21:58**
